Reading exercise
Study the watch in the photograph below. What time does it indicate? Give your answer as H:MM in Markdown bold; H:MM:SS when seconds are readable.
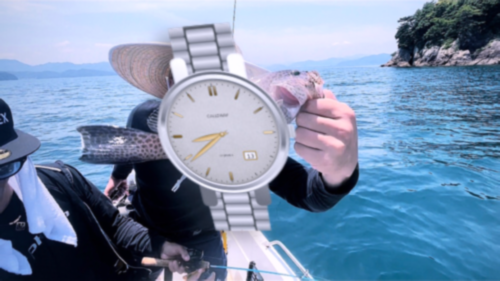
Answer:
**8:39**
